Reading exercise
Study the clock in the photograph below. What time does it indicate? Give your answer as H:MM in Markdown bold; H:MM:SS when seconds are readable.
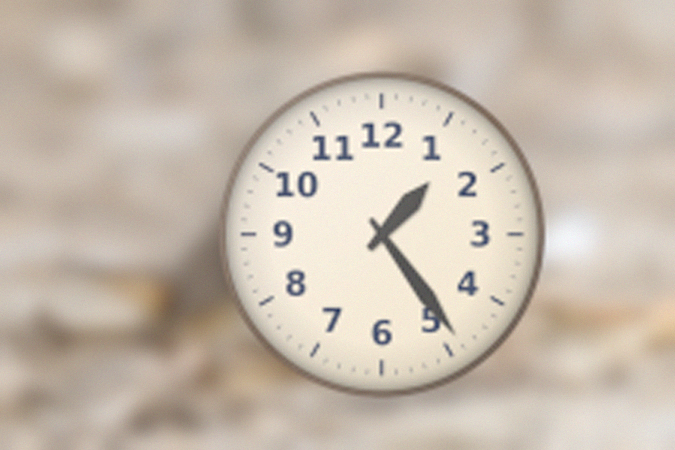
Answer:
**1:24**
